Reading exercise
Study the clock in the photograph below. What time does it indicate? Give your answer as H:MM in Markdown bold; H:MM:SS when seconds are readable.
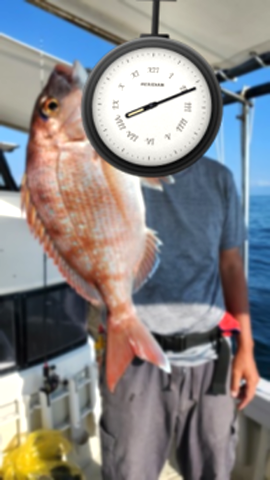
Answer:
**8:11**
